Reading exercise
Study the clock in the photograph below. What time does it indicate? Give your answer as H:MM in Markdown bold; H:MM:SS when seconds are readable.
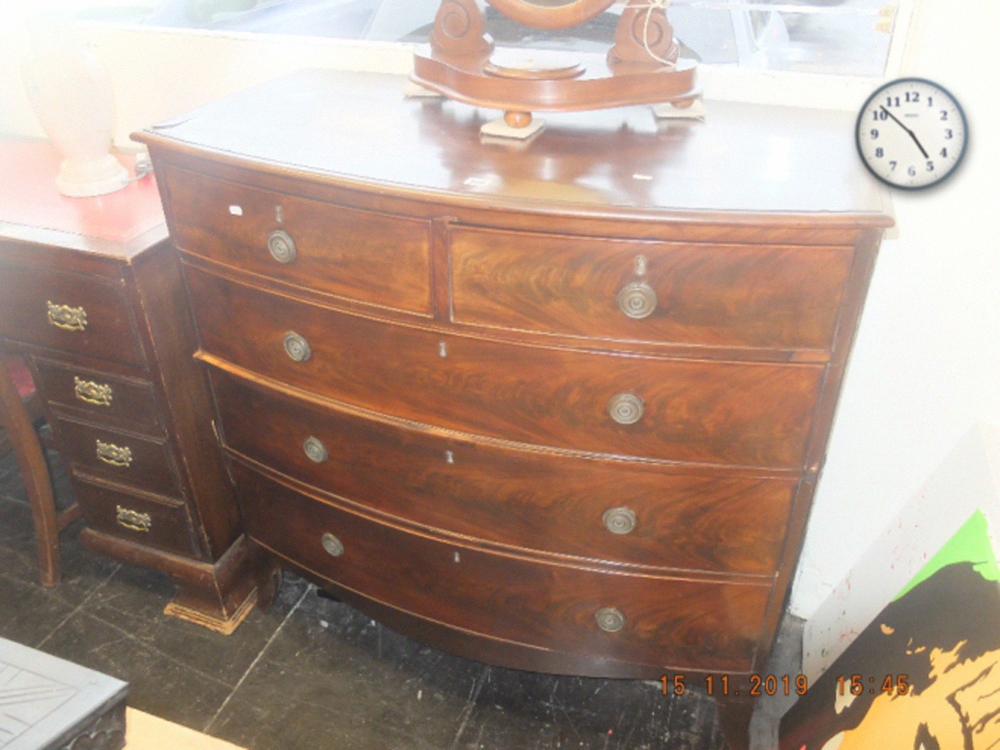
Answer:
**4:52**
